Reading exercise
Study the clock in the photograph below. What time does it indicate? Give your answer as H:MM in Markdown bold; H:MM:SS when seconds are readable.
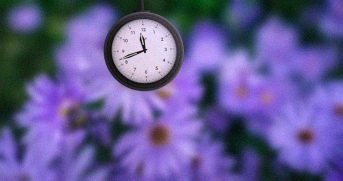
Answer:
**11:42**
